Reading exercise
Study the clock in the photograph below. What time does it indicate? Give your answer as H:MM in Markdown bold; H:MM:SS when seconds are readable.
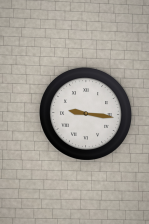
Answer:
**9:16**
